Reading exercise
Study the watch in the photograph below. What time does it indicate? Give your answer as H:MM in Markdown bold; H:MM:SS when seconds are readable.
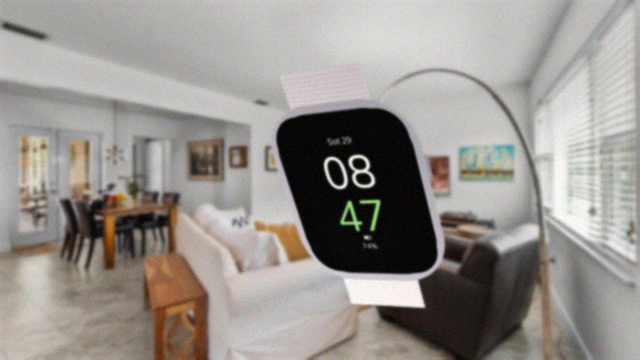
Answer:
**8:47**
